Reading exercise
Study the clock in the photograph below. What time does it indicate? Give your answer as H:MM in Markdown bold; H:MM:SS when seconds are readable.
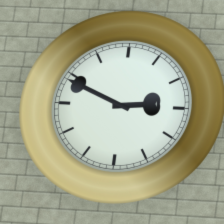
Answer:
**2:49**
